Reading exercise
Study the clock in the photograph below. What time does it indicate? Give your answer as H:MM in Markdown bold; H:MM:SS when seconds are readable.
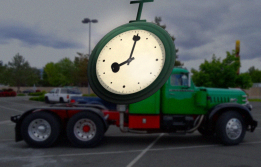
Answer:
**8:01**
